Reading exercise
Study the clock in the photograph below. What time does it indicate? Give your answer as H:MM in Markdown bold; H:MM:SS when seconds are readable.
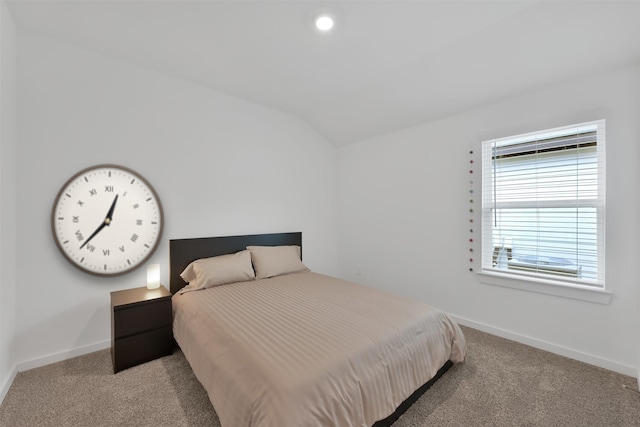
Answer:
**12:37**
